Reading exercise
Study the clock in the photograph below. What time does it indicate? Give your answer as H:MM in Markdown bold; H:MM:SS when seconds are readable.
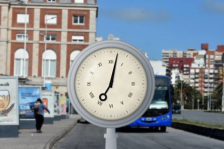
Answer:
**7:02**
